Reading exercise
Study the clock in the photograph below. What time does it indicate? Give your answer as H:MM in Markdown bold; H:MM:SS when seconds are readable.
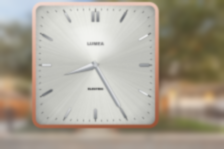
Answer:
**8:25**
